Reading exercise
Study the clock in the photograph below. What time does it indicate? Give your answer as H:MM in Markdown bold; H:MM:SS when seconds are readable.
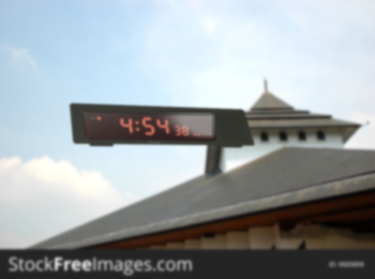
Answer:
**4:54**
